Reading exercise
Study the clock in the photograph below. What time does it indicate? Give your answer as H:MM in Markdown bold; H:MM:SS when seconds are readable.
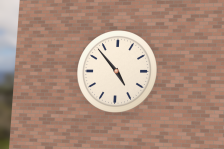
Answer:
**4:53**
